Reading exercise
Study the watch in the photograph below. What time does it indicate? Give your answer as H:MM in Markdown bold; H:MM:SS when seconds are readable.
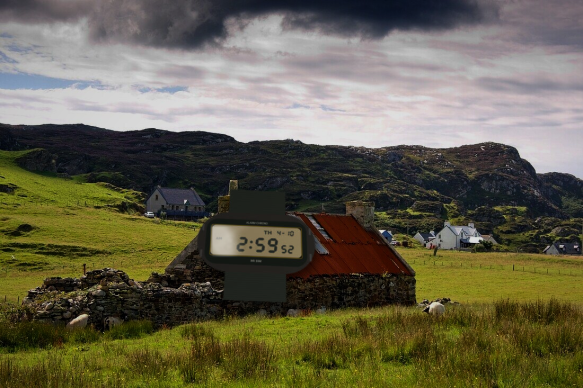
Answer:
**2:59:52**
